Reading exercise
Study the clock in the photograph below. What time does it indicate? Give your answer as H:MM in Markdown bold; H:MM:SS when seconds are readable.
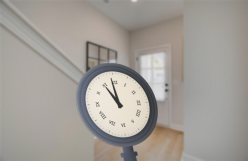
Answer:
**10:59**
